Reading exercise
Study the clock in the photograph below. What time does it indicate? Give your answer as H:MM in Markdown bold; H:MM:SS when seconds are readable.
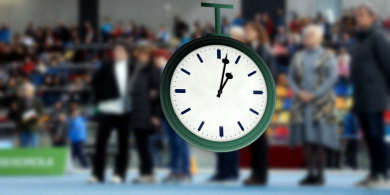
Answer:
**1:02**
